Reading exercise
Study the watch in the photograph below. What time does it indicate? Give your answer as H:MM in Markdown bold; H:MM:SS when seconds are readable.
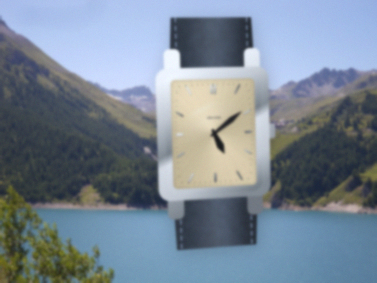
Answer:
**5:09**
